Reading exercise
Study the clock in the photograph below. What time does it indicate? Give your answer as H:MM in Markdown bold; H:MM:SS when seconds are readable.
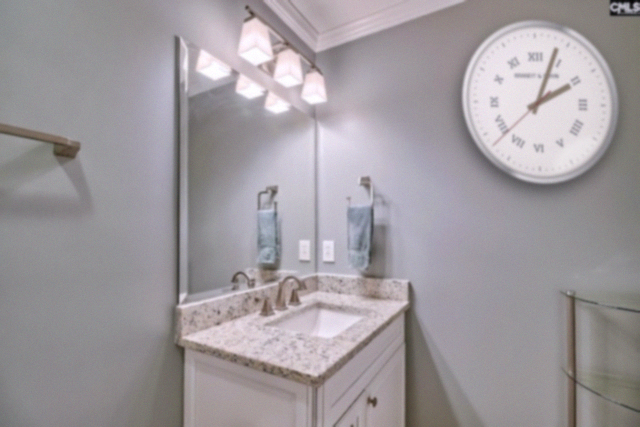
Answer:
**2:03:38**
